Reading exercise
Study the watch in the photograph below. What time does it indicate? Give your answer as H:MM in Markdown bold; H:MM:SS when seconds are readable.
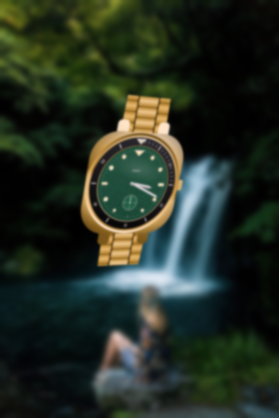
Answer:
**3:19**
